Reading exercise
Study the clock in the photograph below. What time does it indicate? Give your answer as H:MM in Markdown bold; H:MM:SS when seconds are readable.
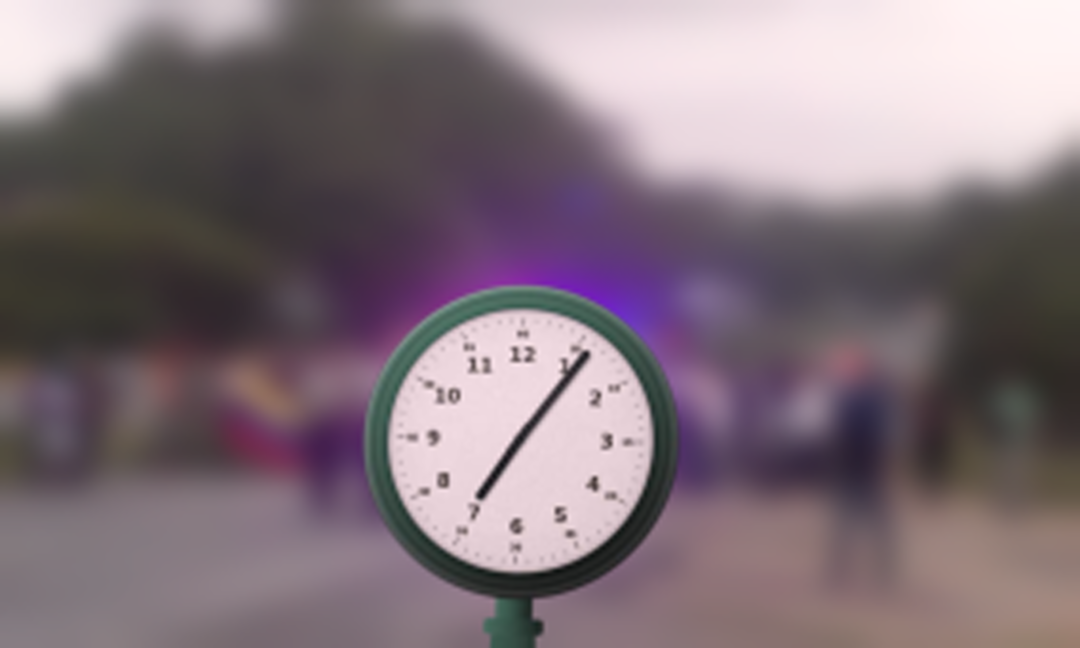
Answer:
**7:06**
